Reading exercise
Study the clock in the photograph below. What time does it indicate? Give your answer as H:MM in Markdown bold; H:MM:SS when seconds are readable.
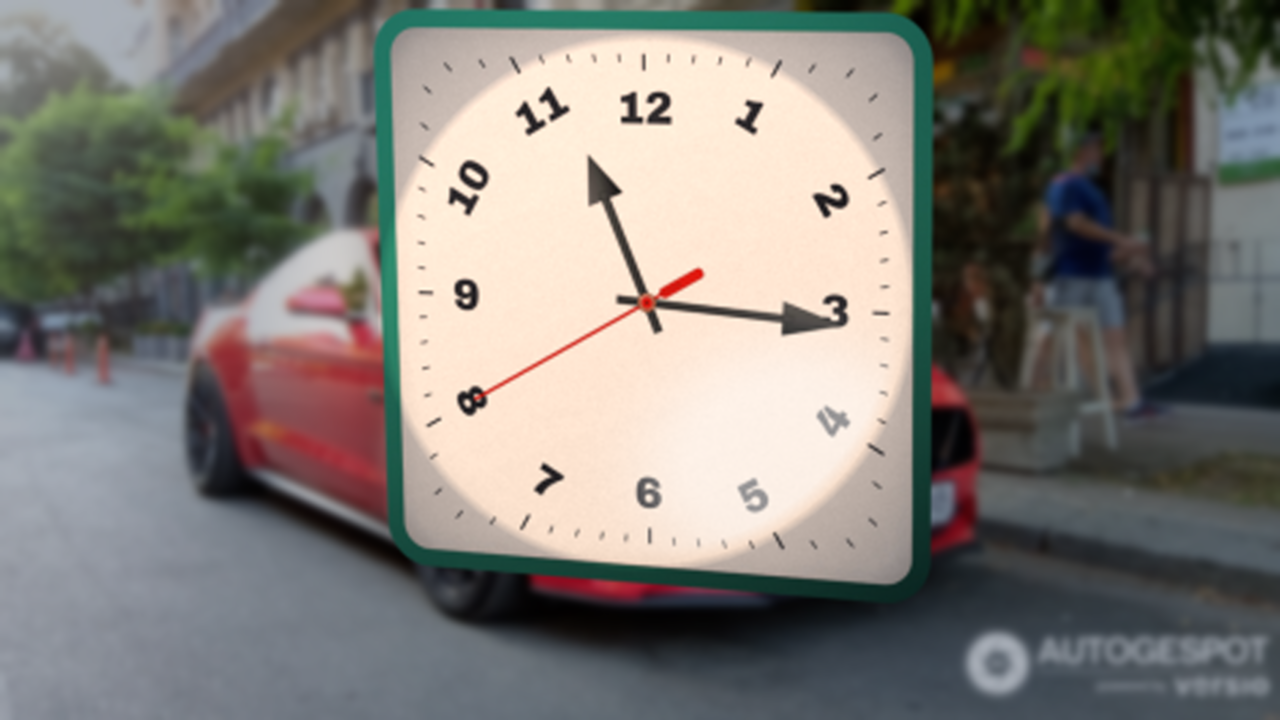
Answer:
**11:15:40**
